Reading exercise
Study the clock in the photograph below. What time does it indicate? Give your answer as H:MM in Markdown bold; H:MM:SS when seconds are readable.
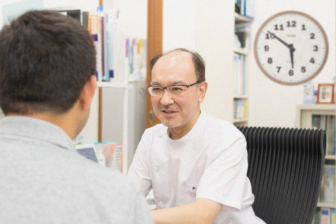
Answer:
**5:51**
